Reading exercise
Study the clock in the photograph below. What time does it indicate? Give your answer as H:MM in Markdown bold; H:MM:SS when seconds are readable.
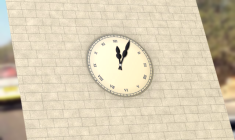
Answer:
**12:05**
